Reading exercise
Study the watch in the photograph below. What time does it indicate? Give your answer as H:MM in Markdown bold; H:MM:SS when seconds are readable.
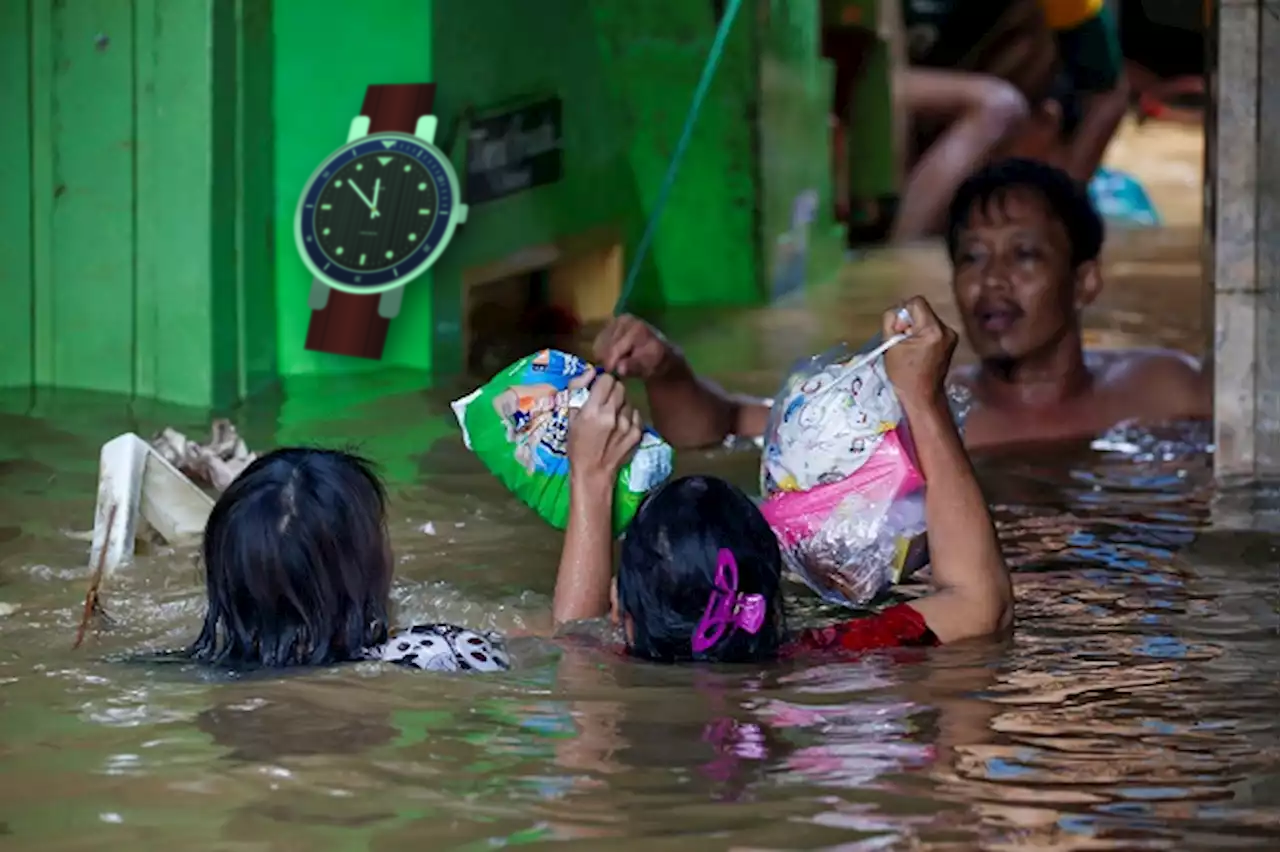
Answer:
**11:52**
